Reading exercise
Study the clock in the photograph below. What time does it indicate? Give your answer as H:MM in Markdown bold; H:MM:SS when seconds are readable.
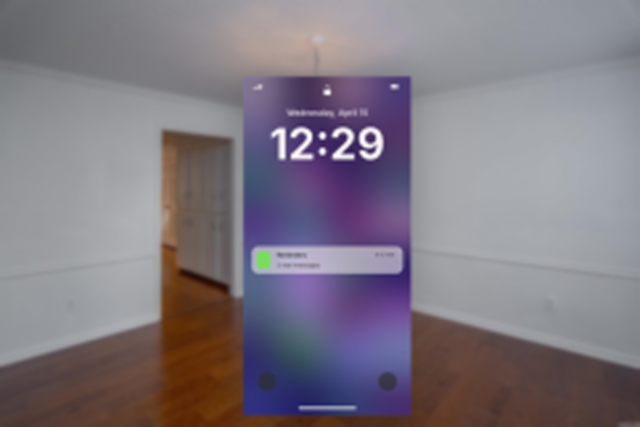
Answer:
**12:29**
